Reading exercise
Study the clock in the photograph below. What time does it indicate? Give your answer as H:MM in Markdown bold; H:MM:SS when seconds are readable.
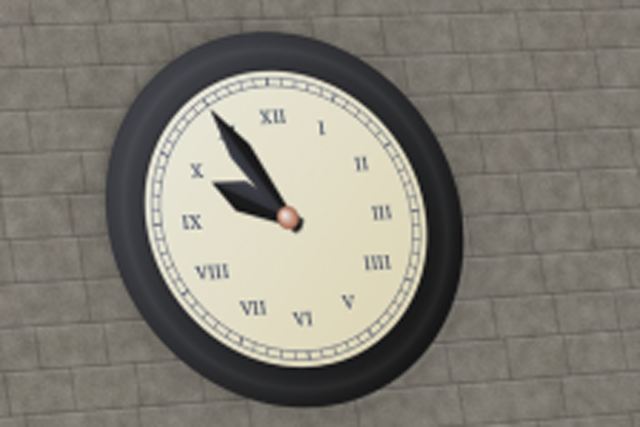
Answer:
**9:55**
